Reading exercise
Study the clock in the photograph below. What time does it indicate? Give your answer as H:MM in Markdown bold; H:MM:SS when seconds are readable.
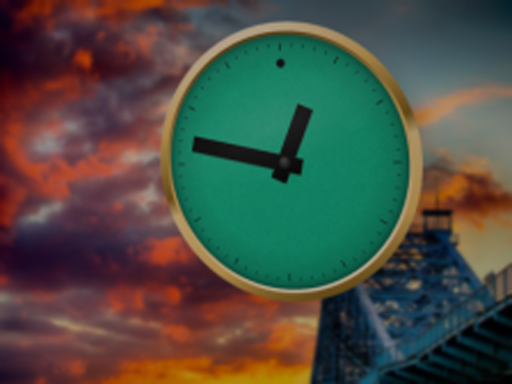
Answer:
**12:47**
